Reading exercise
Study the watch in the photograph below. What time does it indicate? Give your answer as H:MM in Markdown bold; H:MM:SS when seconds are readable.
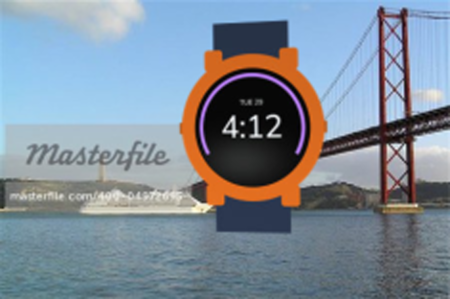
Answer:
**4:12**
